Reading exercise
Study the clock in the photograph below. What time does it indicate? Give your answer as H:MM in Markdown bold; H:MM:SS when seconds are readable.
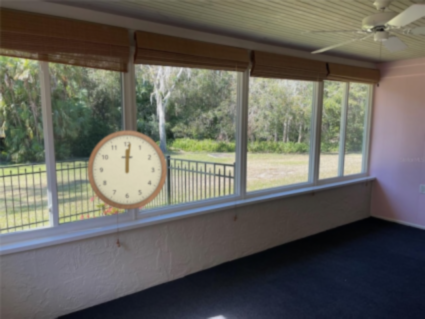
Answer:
**12:01**
